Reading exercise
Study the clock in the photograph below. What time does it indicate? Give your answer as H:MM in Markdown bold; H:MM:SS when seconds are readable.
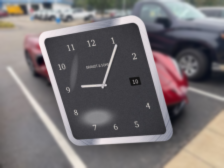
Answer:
**9:06**
